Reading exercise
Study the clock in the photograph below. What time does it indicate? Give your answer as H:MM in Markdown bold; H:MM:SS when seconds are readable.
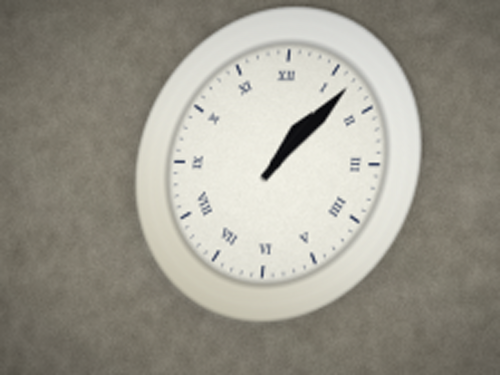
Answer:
**1:07**
